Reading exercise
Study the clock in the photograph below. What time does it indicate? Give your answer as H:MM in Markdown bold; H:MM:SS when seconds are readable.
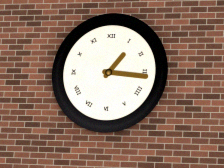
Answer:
**1:16**
